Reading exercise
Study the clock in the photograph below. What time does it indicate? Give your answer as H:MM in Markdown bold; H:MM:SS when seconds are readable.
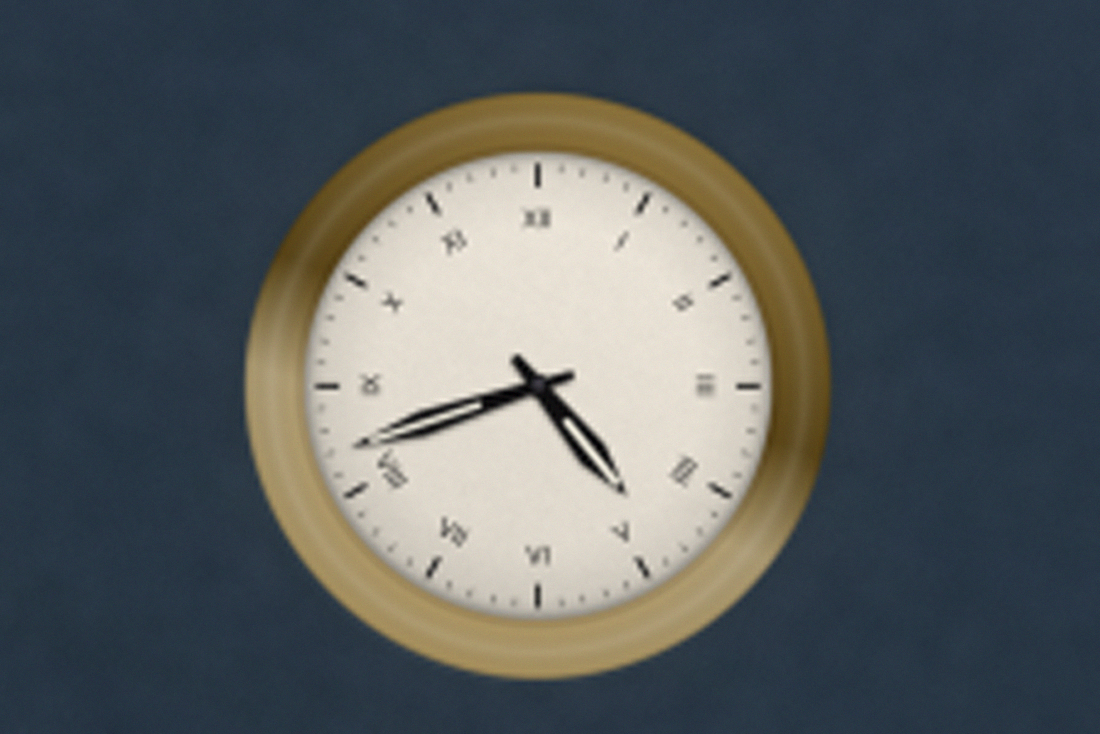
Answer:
**4:42**
